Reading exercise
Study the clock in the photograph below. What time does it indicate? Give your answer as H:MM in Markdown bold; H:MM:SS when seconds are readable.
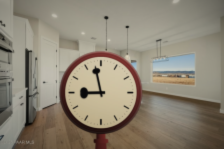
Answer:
**8:58**
